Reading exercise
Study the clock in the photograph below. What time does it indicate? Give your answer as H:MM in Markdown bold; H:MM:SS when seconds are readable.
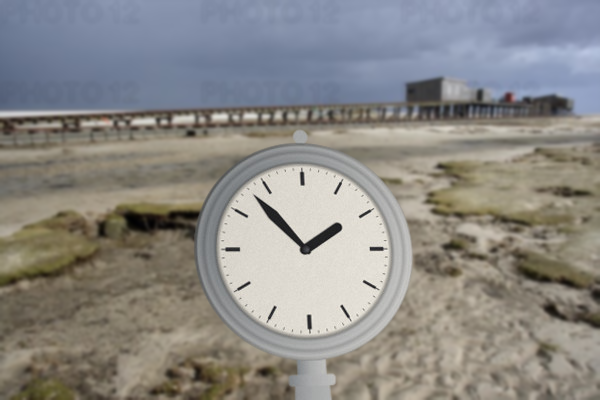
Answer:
**1:53**
